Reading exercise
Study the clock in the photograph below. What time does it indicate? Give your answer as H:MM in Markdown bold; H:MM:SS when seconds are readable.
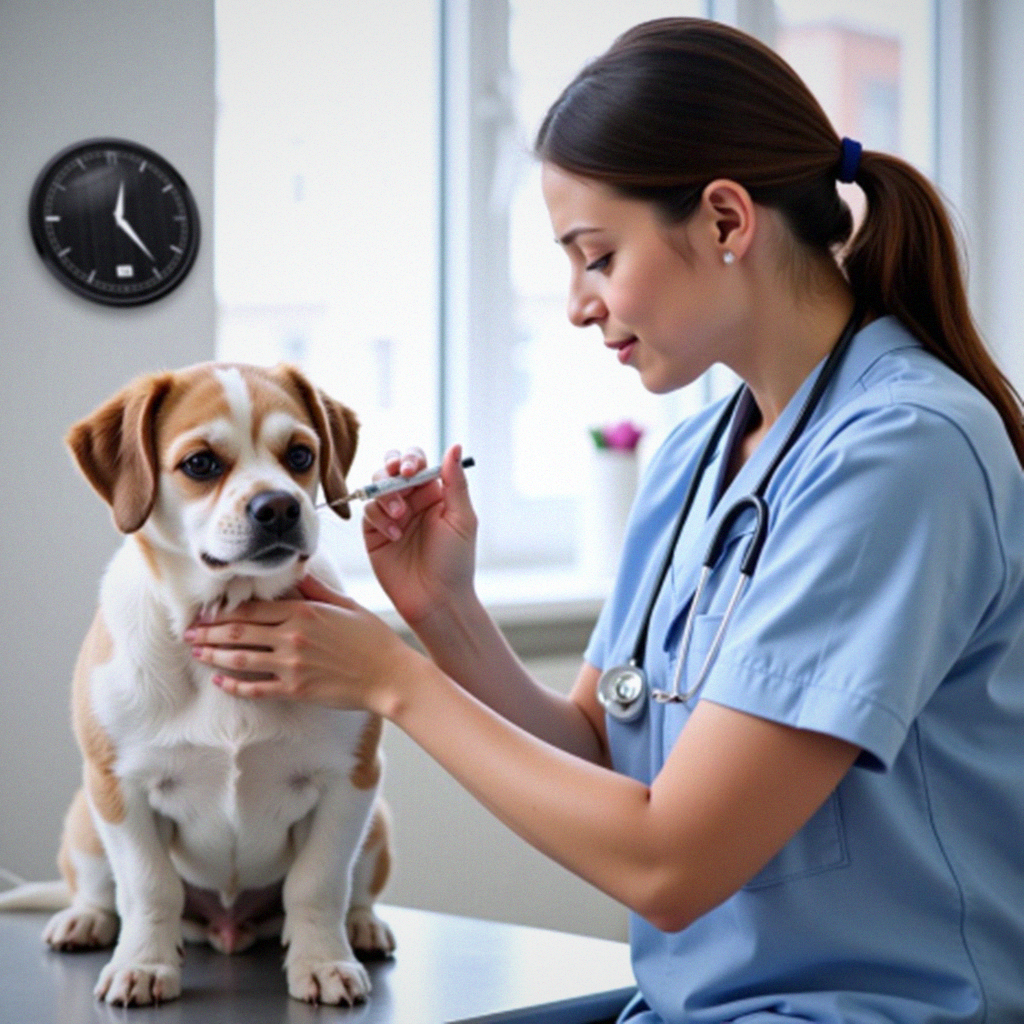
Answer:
**12:24**
